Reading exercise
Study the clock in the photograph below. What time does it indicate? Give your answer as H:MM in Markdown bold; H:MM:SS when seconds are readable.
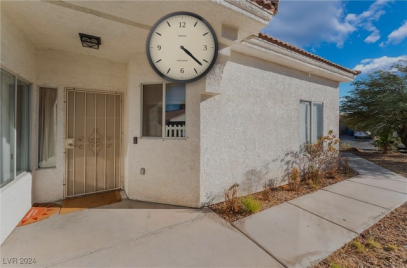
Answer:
**4:22**
